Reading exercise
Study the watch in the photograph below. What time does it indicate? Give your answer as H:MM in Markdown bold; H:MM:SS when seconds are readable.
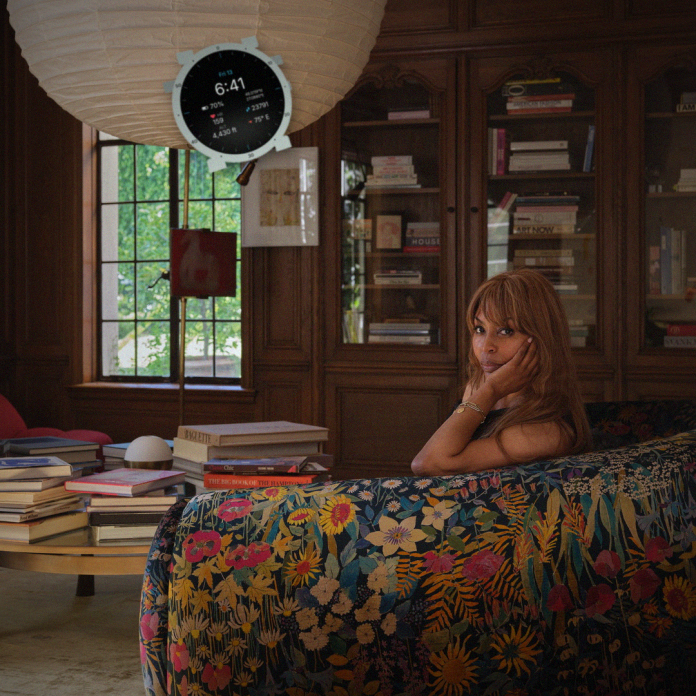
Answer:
**6:41**
